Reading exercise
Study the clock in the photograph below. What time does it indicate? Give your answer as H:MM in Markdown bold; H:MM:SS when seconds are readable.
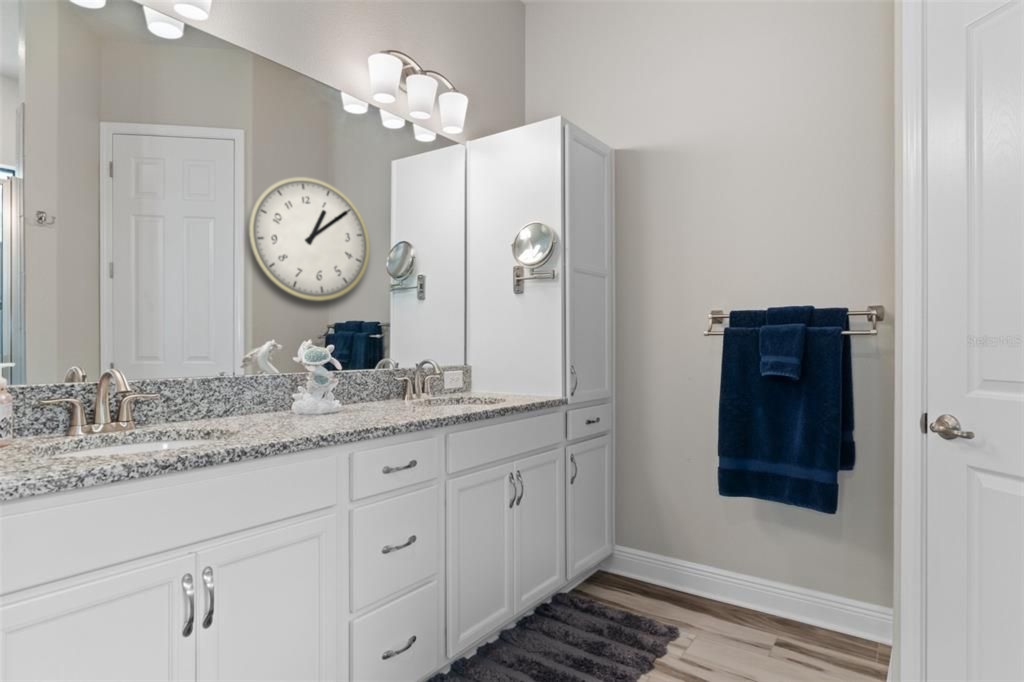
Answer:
**1:10**
